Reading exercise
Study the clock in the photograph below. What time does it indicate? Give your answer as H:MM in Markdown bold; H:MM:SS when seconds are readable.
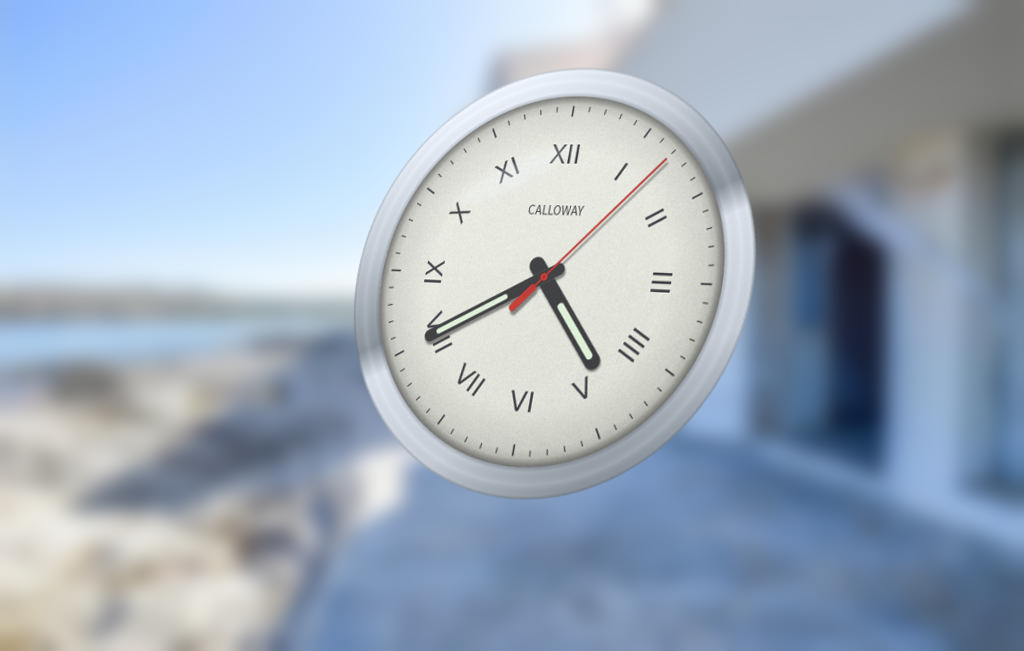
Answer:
**4:40:07**
